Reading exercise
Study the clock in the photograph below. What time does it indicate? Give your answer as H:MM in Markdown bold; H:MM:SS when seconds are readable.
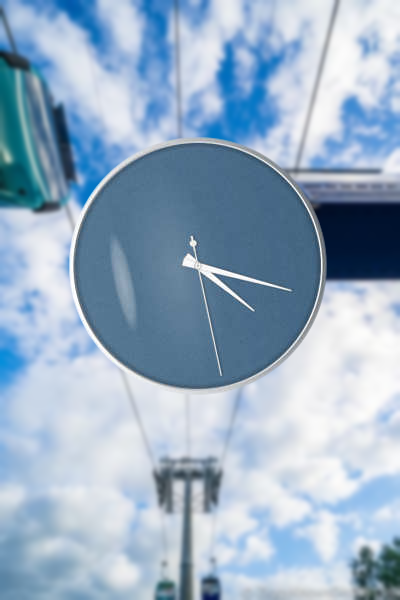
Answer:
**4:17:28**
